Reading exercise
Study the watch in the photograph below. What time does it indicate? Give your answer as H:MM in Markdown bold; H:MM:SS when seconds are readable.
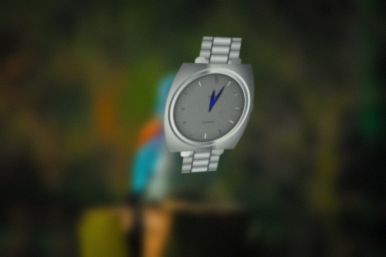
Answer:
**12:04**
